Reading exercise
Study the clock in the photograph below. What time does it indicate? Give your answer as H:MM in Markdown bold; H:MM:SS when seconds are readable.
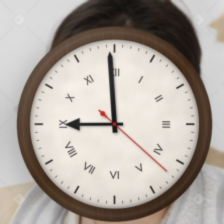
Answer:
**8:59:22**
